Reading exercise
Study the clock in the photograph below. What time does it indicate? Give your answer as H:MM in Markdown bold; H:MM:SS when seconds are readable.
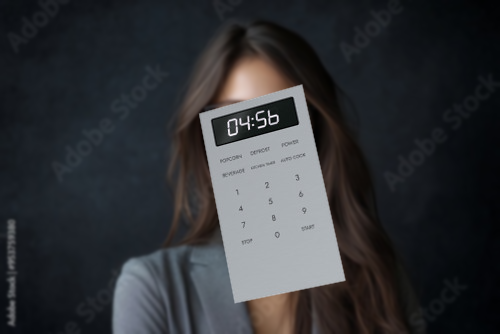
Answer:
**4:56**
